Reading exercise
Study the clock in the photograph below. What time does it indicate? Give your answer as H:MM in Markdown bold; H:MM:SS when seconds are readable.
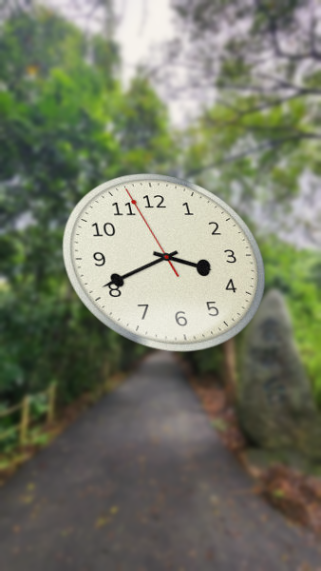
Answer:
**3:40:57**
